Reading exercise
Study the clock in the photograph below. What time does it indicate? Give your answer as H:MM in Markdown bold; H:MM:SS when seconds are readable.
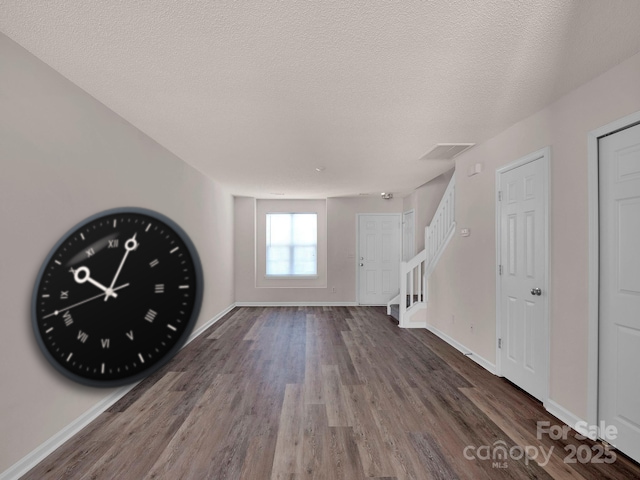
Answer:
**10:03:42**
